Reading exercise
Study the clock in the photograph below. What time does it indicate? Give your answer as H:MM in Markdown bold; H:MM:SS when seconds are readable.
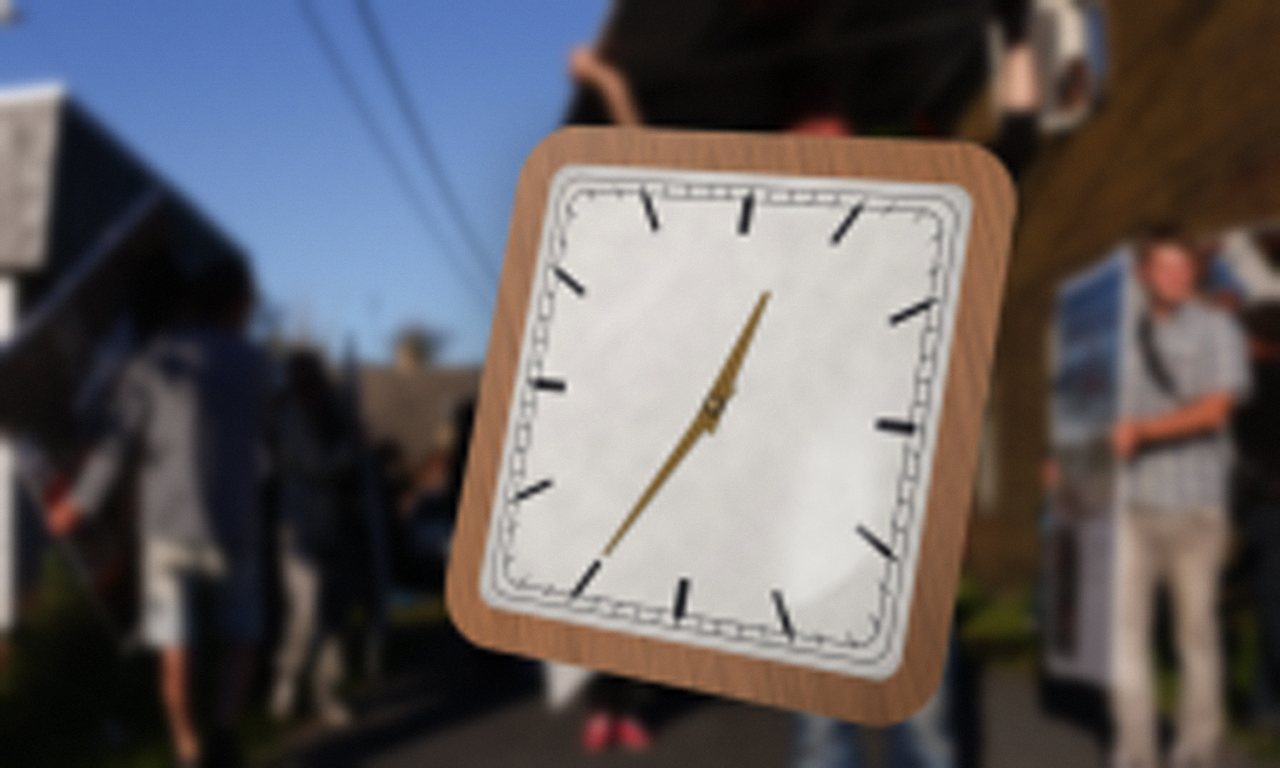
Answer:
**12:35**
